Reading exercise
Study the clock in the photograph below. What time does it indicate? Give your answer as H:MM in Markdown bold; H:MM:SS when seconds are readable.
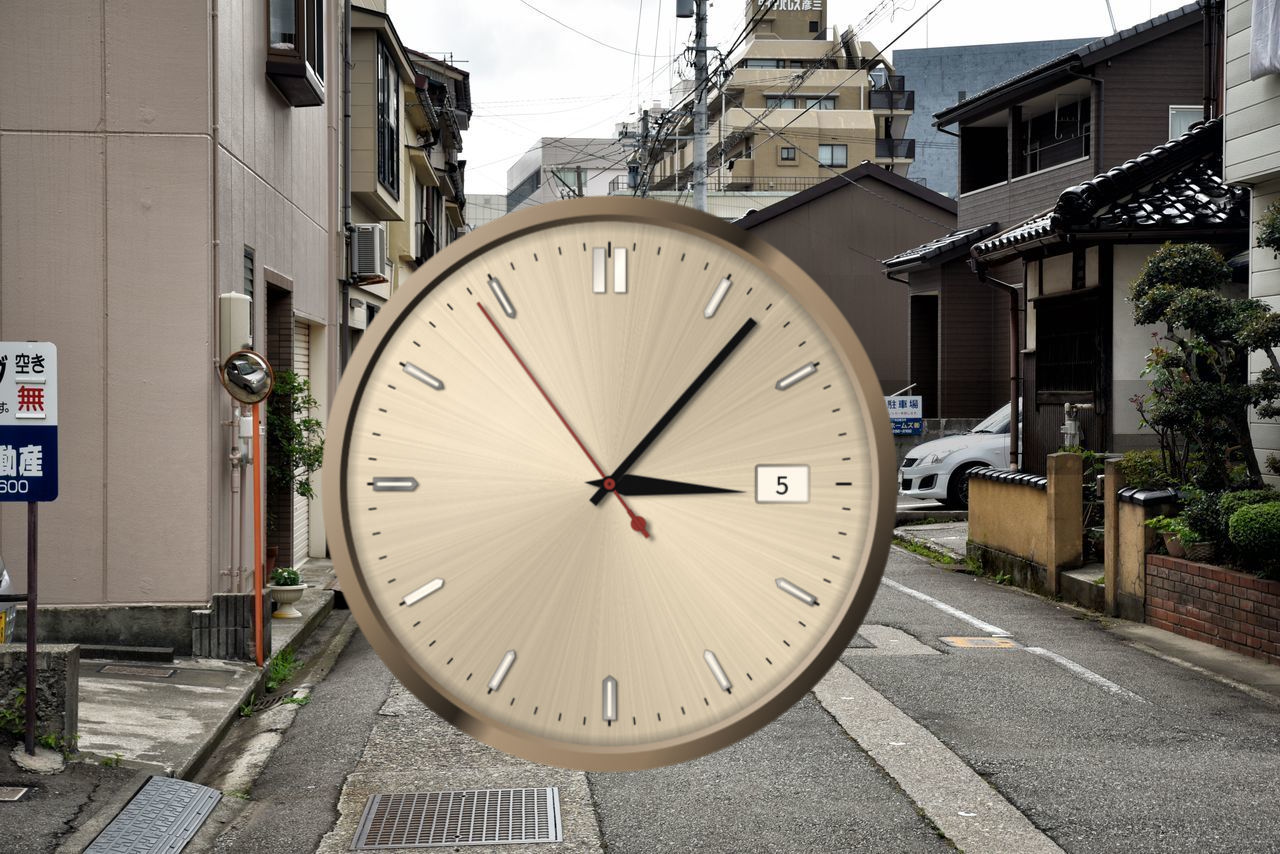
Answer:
**3:06:54**
